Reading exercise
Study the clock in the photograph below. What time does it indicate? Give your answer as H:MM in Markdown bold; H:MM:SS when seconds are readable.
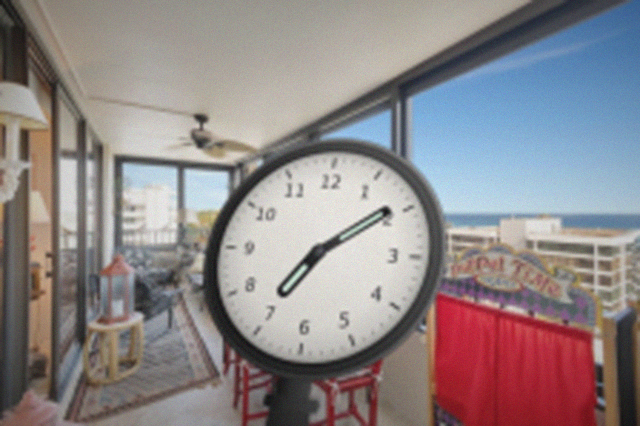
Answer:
**7:09**
